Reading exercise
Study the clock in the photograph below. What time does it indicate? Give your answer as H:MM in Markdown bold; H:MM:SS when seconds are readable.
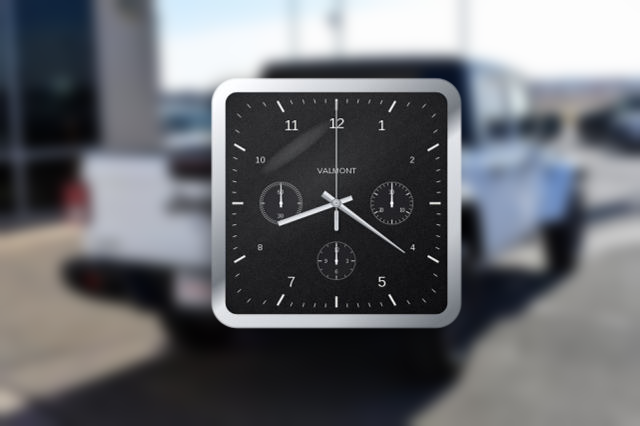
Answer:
**8:21**
